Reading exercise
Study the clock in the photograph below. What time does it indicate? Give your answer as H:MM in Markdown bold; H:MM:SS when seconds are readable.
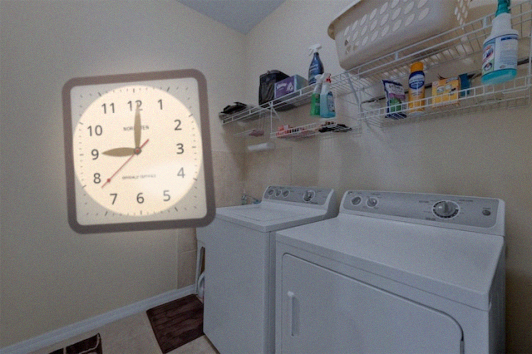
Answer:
**9:00:38**
